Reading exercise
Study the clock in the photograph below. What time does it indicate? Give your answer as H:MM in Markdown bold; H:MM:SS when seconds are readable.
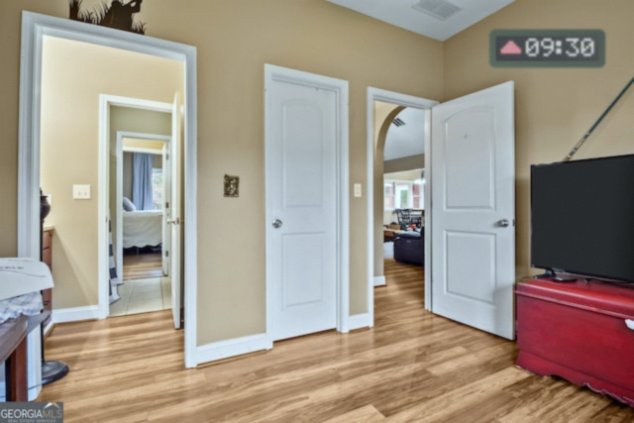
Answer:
**9:30**
